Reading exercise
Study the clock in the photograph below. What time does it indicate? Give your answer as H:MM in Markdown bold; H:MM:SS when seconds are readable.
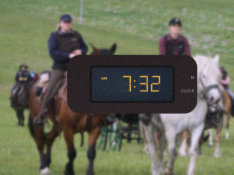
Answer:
**7:32**
